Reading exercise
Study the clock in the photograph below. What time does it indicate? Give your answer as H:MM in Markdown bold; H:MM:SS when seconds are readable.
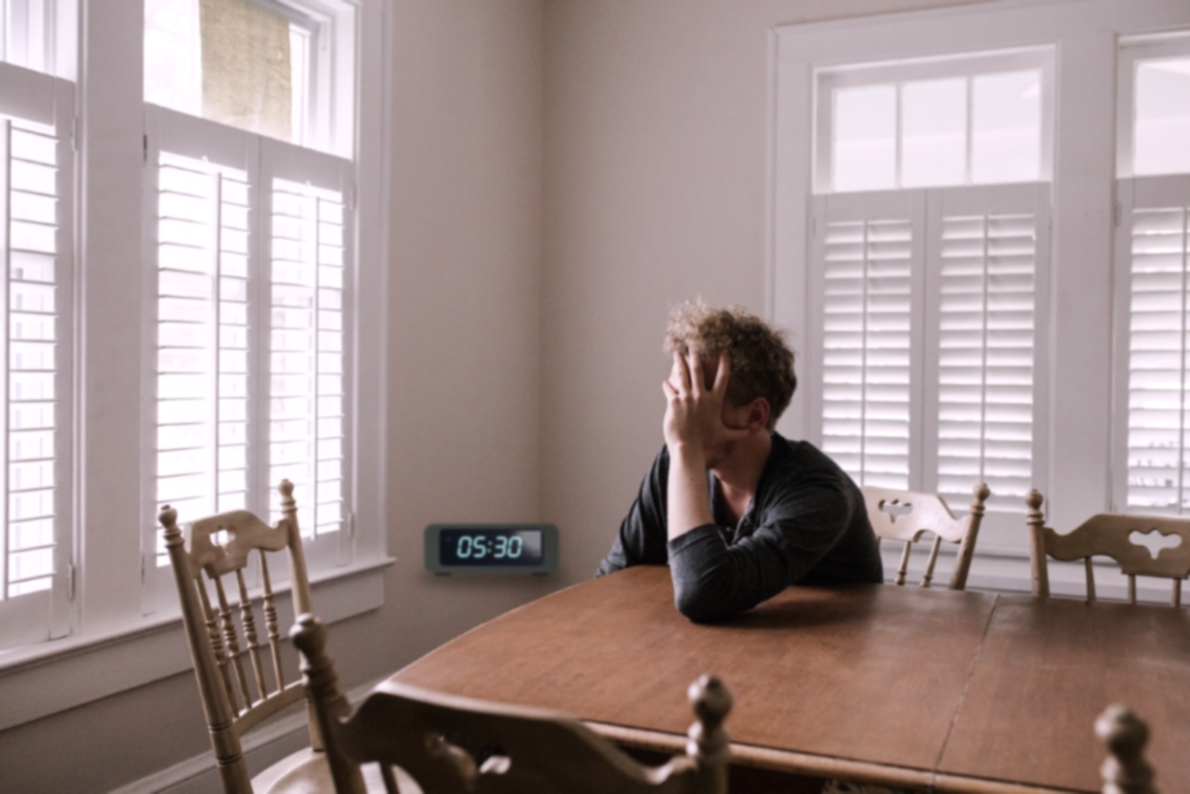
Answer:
**5:30**
